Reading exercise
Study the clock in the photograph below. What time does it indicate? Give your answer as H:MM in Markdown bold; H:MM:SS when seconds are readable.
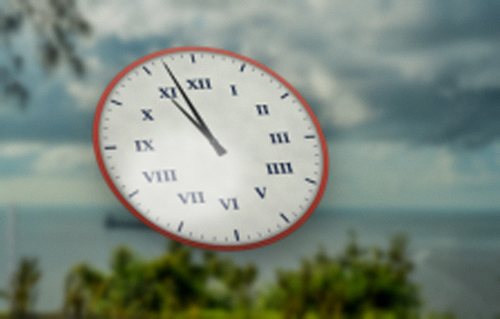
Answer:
**10:57**
